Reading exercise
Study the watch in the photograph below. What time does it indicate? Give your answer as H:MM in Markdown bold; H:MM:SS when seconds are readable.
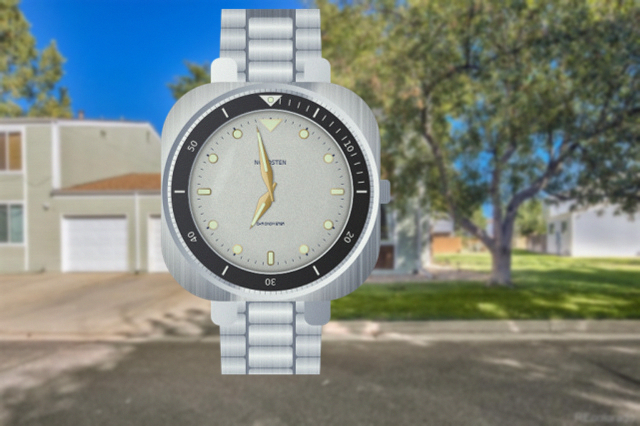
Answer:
**6:58**
